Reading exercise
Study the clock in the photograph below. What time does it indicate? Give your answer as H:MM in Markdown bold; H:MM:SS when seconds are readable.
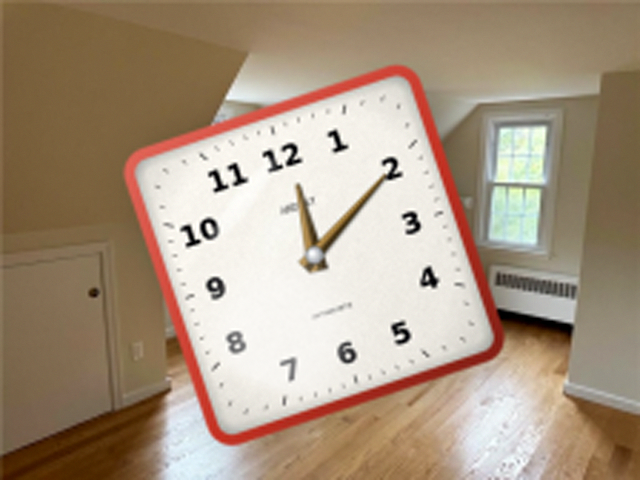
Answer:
**12:10**
